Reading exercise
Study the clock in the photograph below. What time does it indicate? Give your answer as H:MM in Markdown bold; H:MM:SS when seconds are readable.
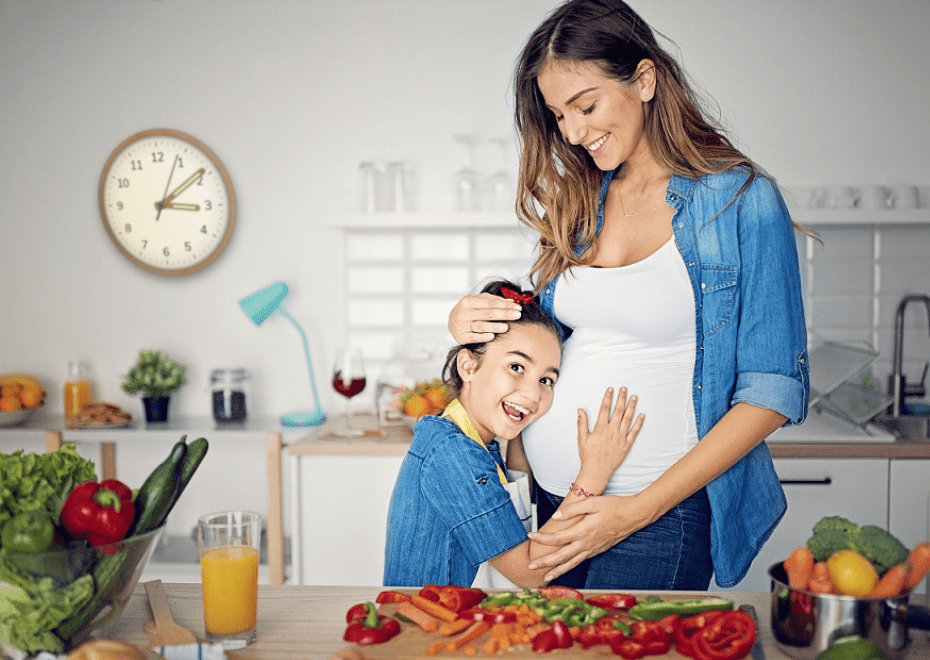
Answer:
**3:09:04**
